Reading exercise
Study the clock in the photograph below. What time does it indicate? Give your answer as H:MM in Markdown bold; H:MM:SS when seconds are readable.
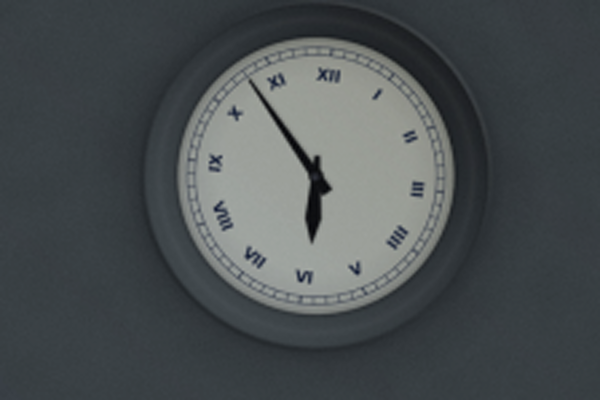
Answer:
**5:53**
